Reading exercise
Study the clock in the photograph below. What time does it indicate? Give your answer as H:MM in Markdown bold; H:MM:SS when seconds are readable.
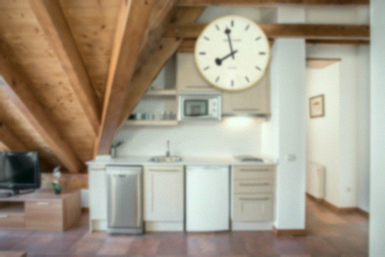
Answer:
**7:58**
